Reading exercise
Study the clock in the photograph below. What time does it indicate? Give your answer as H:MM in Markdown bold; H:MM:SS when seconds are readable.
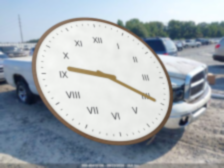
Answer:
**9:20**
